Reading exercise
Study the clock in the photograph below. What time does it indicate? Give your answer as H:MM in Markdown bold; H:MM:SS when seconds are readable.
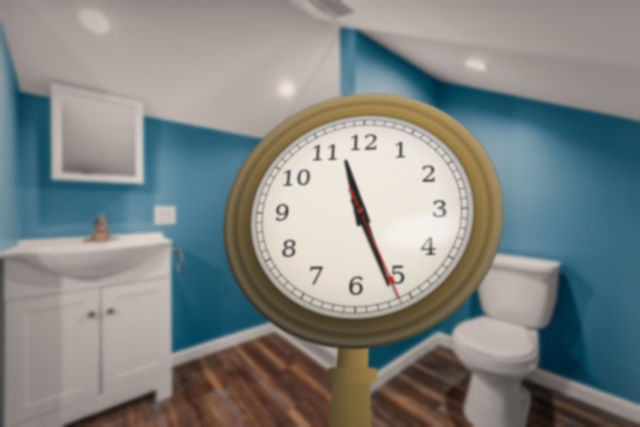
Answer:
**11:26:26**
